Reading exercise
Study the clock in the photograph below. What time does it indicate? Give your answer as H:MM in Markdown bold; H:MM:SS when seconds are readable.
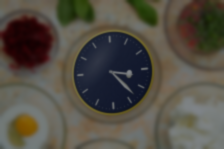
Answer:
**3:23**
